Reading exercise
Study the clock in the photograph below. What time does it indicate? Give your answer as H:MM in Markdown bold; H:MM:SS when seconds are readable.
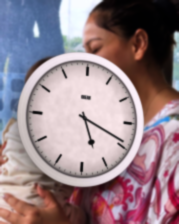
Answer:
**5:19**
